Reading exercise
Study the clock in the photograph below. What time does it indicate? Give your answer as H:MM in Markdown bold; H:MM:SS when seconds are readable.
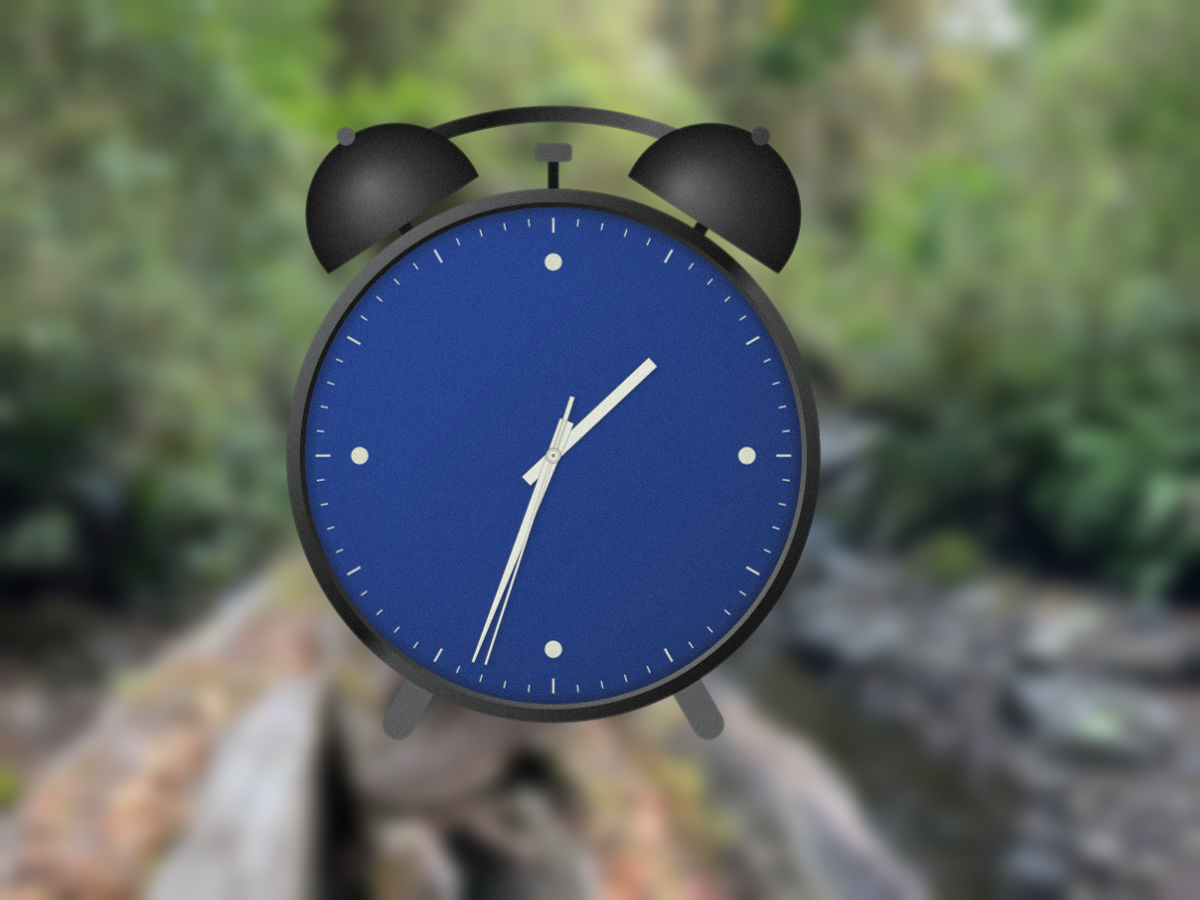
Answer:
**1:33:33**
